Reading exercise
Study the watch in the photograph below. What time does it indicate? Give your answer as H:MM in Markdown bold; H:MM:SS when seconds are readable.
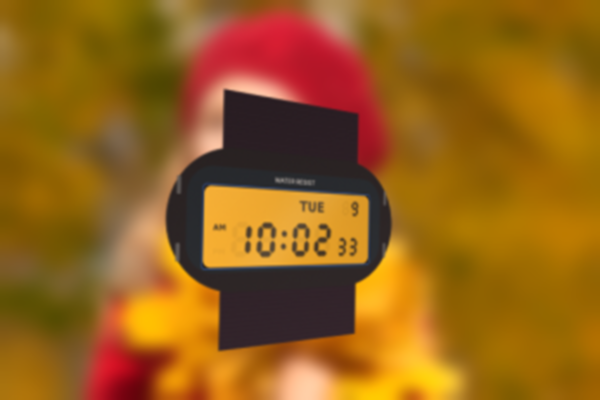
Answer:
**10:02:33**
